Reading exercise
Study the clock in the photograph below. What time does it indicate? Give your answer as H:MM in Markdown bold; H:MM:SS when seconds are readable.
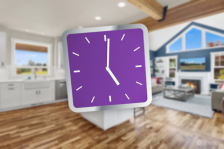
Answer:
**5:01**
